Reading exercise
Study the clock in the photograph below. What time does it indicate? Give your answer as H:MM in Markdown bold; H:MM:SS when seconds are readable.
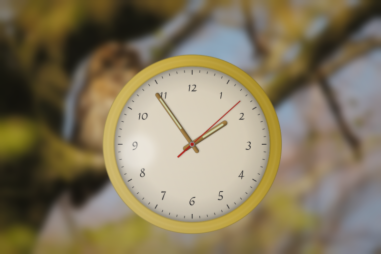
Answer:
**1:54:08**
